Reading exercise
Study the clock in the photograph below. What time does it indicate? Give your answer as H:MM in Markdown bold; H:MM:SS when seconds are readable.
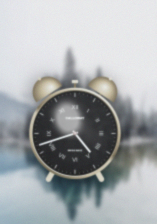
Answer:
**4:42**
